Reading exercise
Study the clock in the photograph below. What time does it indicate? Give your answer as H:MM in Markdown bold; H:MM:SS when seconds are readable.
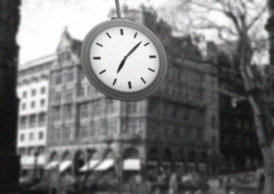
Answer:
**7:08**
